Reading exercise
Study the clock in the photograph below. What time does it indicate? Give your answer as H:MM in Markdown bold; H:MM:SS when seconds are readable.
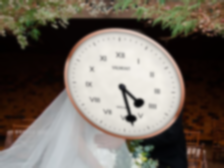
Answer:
**4:28**
